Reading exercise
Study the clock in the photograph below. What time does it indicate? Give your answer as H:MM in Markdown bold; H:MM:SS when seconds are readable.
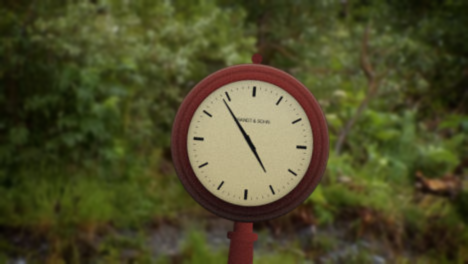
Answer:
**4:54**
